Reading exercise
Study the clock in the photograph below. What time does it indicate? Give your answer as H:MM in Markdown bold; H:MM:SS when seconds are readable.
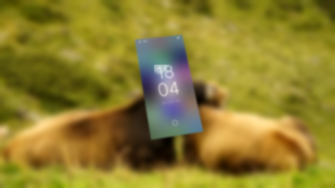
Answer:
**18:04**
